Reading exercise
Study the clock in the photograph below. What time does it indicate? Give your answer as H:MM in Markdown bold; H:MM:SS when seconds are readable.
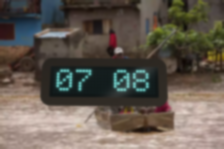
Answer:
**7:08**
